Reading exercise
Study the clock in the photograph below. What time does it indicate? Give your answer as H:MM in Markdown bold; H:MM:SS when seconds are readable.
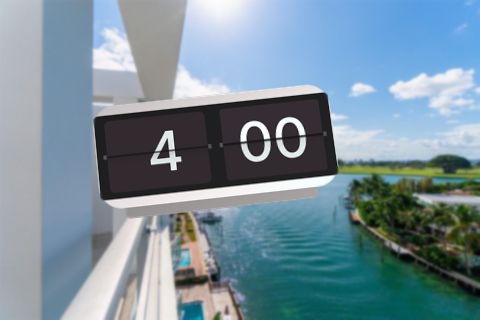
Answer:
**4:00**
